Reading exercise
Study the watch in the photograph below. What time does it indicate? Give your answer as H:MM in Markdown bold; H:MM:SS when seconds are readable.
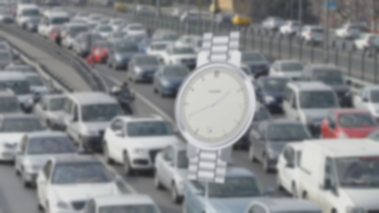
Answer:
**1:41**
